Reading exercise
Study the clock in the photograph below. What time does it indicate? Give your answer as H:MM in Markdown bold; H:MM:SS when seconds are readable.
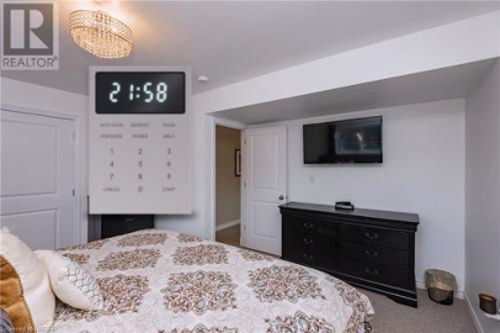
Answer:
**21:58**
